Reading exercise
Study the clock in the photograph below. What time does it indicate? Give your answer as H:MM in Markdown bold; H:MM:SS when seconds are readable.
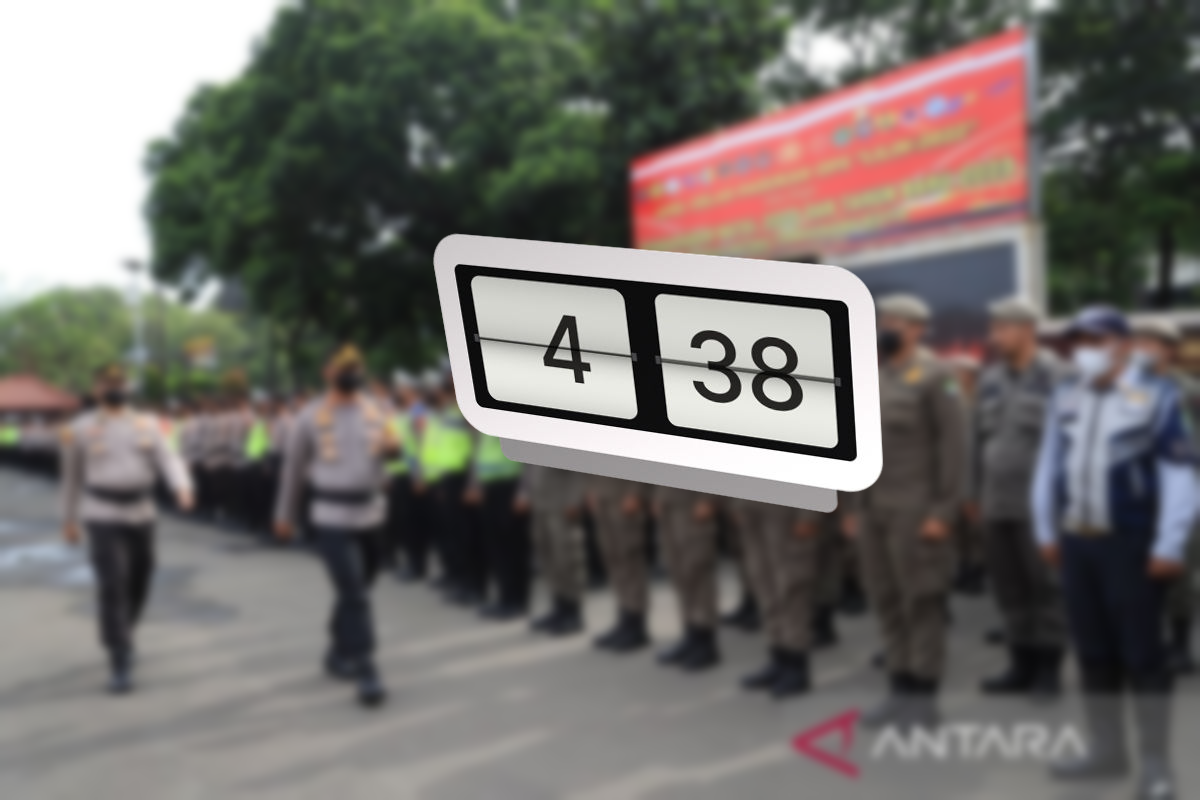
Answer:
**4:38**
